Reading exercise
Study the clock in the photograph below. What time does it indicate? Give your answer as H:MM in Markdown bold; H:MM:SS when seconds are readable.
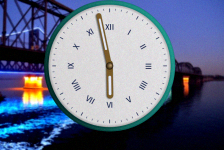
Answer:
**5:58**
